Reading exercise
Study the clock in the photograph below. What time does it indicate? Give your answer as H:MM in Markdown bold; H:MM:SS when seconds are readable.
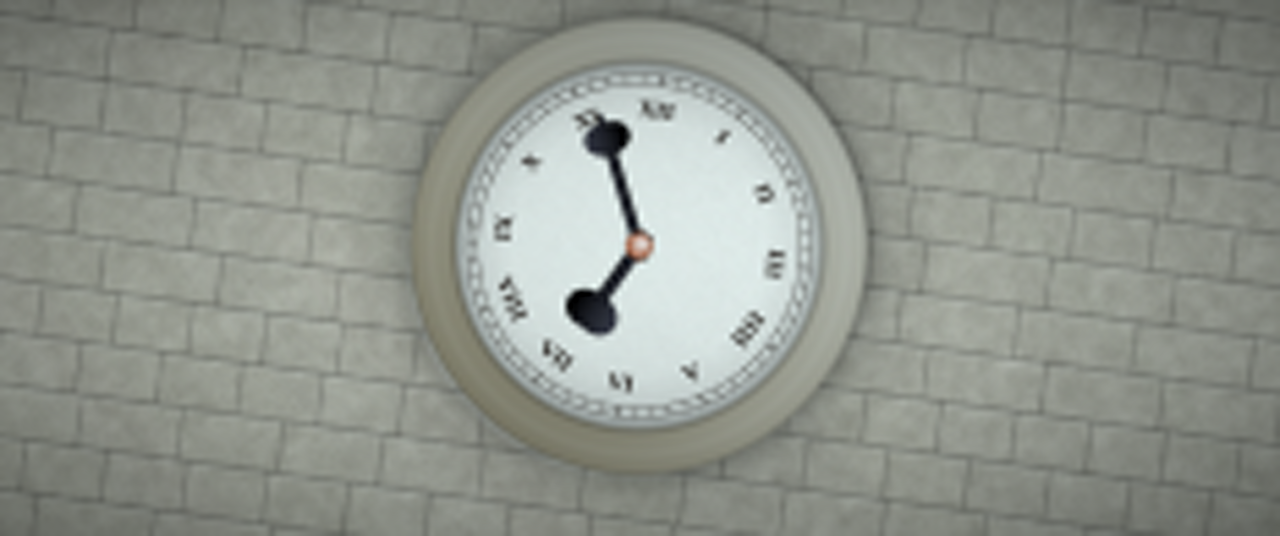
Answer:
**6:56**
